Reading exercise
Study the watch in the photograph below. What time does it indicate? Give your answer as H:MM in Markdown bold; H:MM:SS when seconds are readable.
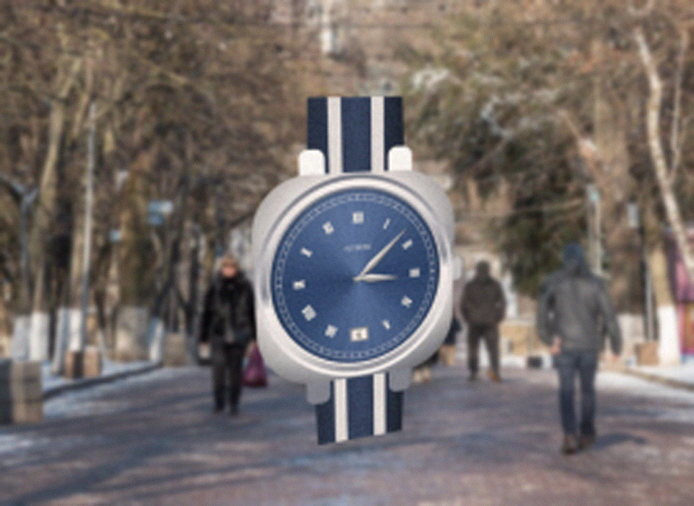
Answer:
**3:08**
